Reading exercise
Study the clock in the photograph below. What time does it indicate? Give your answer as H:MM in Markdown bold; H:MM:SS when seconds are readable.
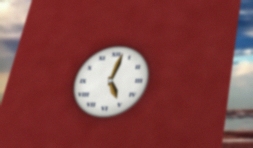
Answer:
**5:02**
